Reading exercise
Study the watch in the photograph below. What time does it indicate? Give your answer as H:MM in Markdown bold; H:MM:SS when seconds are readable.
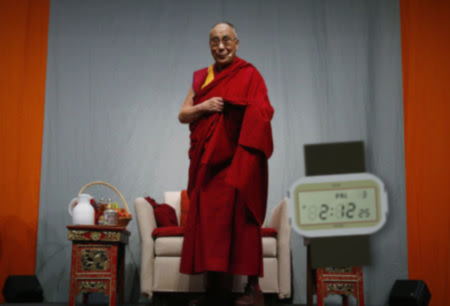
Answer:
**2:12**
